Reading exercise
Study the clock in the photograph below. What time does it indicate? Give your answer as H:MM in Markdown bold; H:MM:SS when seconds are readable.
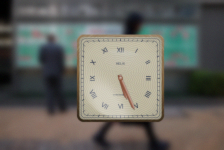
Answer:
**5:26**
